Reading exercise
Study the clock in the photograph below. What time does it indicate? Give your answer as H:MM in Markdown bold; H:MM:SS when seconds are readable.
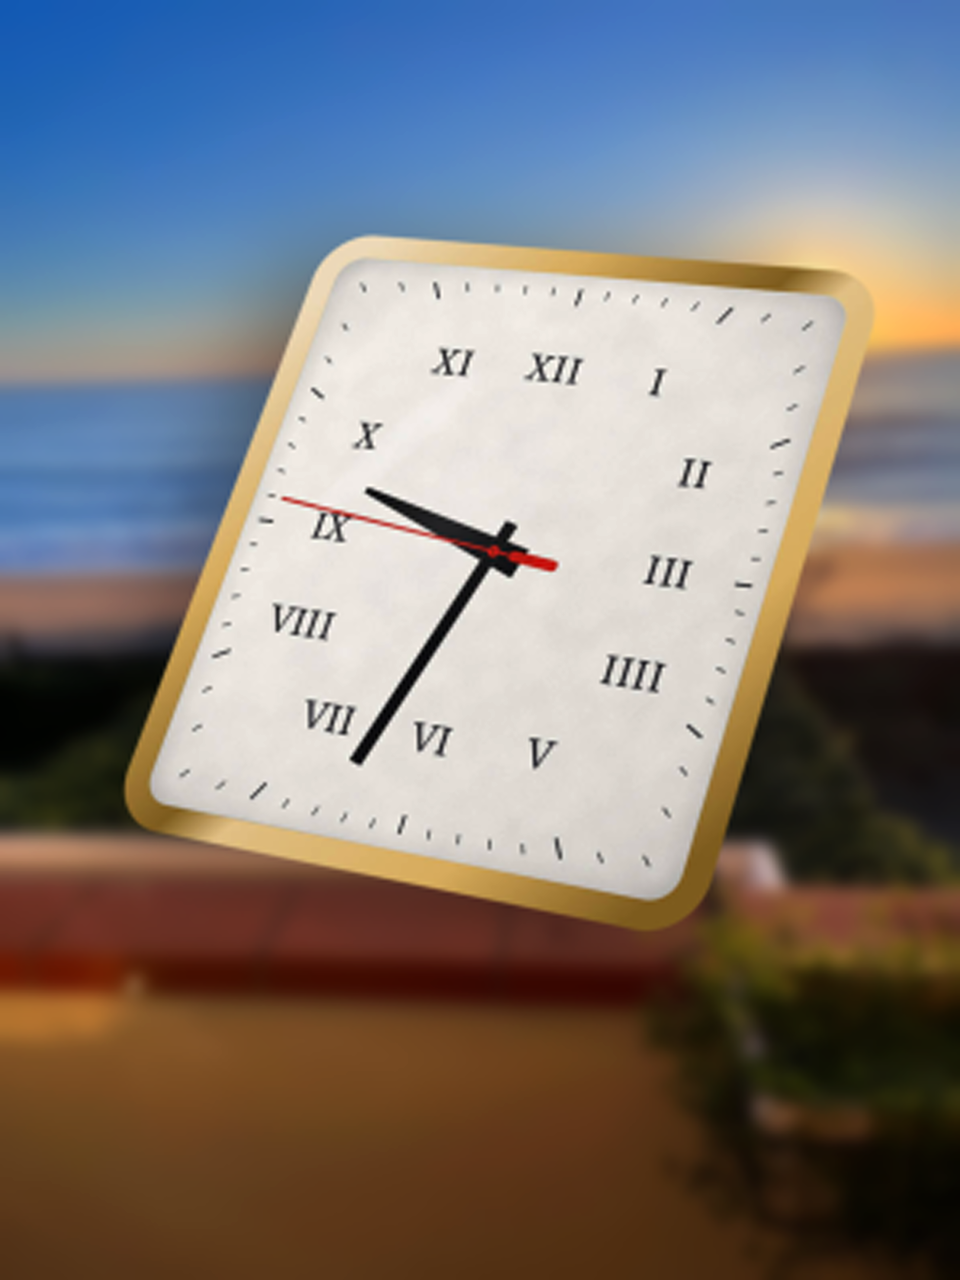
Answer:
**9:32:46**
